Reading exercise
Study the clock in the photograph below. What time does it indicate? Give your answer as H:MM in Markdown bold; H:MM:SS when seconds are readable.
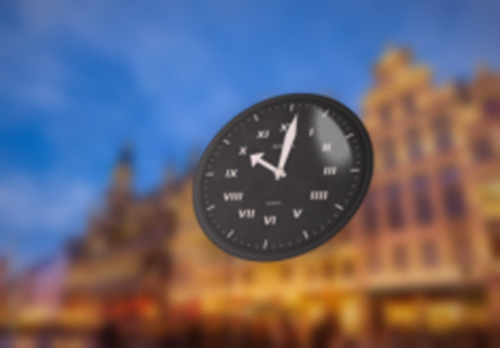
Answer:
**10:01**
